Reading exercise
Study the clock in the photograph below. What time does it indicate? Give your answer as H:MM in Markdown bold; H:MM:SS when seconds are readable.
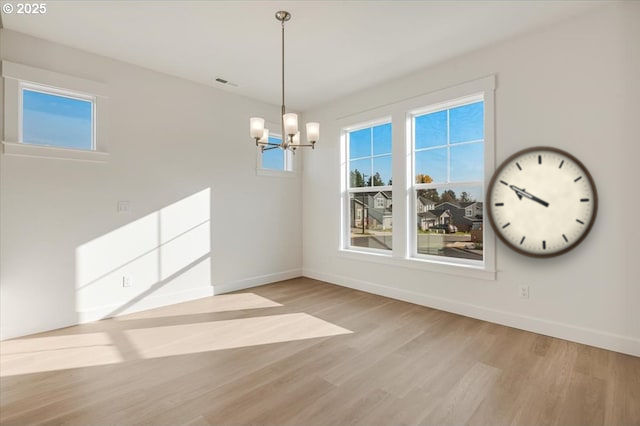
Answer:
**9:50**
